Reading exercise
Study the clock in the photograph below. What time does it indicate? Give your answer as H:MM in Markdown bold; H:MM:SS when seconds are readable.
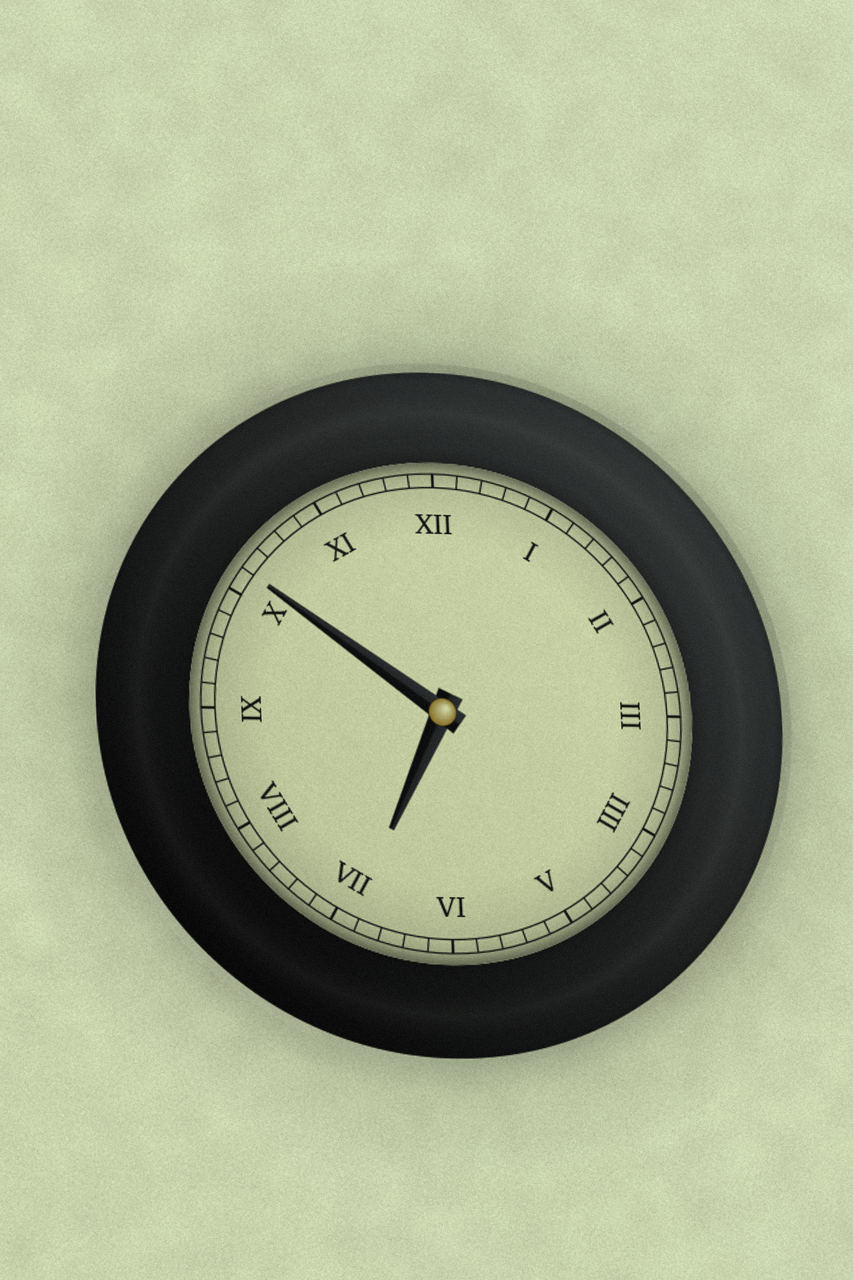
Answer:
**6:51**
